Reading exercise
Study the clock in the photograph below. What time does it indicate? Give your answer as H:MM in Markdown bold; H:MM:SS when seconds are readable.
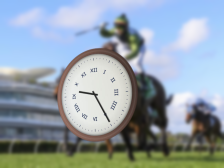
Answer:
**9:25**
